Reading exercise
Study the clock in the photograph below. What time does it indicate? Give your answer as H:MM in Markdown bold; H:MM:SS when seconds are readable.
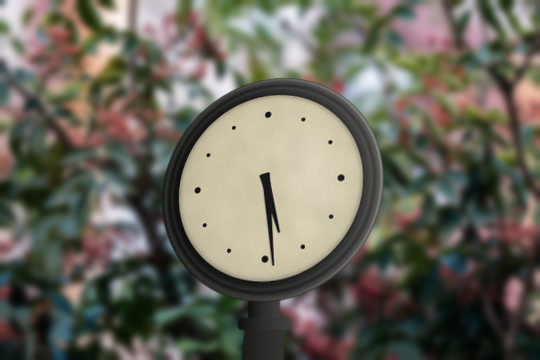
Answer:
**5:29**
